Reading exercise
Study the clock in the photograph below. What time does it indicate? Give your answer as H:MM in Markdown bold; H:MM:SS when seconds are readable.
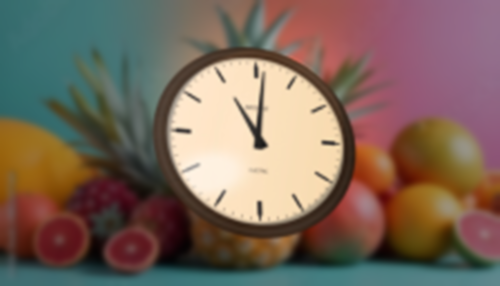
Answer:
**11:01**
